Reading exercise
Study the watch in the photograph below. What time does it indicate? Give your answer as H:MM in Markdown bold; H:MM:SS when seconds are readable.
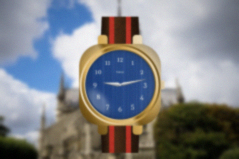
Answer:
**9:13**
